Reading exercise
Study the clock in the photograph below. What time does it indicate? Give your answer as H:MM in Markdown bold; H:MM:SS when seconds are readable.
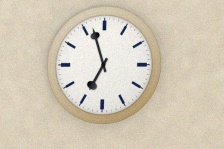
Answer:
**6:57**
